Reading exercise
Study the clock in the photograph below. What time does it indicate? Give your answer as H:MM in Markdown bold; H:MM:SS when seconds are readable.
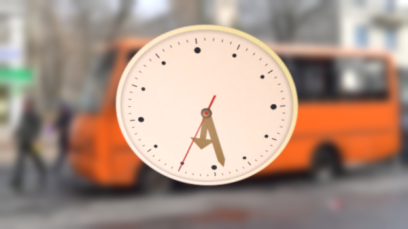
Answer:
**6:28:35**
